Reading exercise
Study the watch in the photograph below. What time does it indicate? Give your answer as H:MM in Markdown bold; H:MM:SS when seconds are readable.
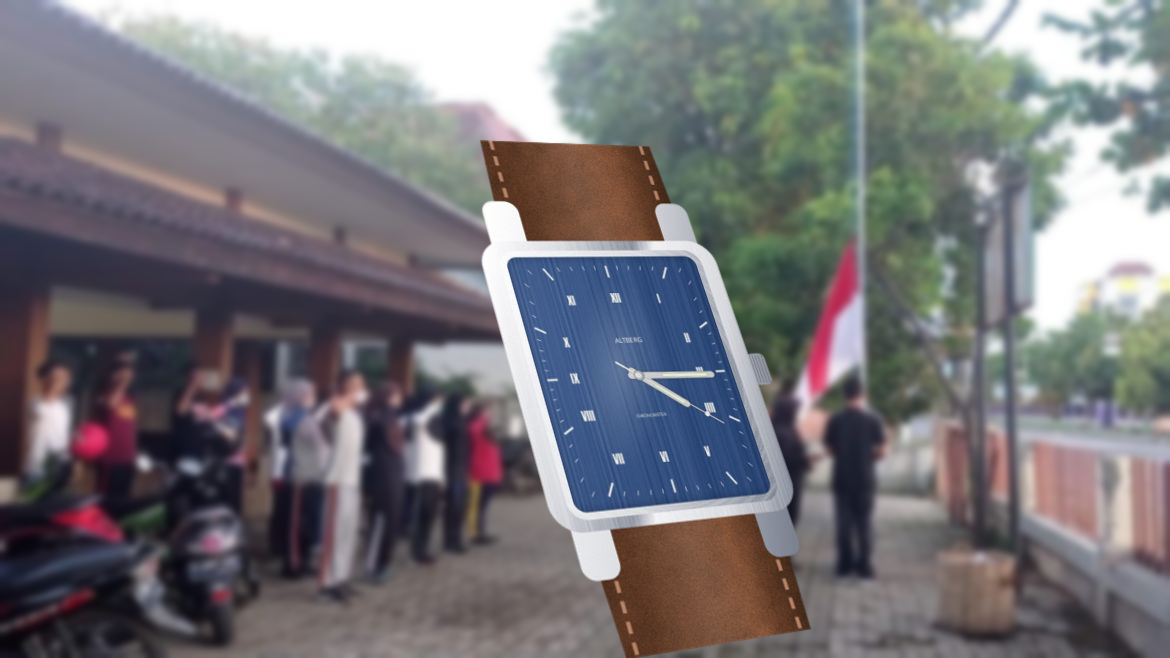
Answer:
**4:15:21**
